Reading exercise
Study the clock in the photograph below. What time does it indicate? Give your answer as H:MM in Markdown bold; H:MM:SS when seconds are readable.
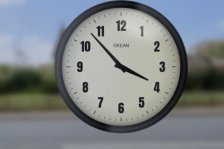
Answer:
**3:53**
